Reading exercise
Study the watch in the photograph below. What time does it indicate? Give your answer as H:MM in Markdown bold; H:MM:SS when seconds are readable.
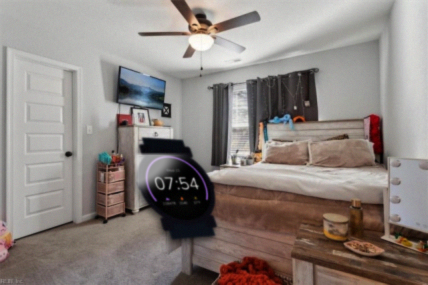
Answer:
**7:54**
